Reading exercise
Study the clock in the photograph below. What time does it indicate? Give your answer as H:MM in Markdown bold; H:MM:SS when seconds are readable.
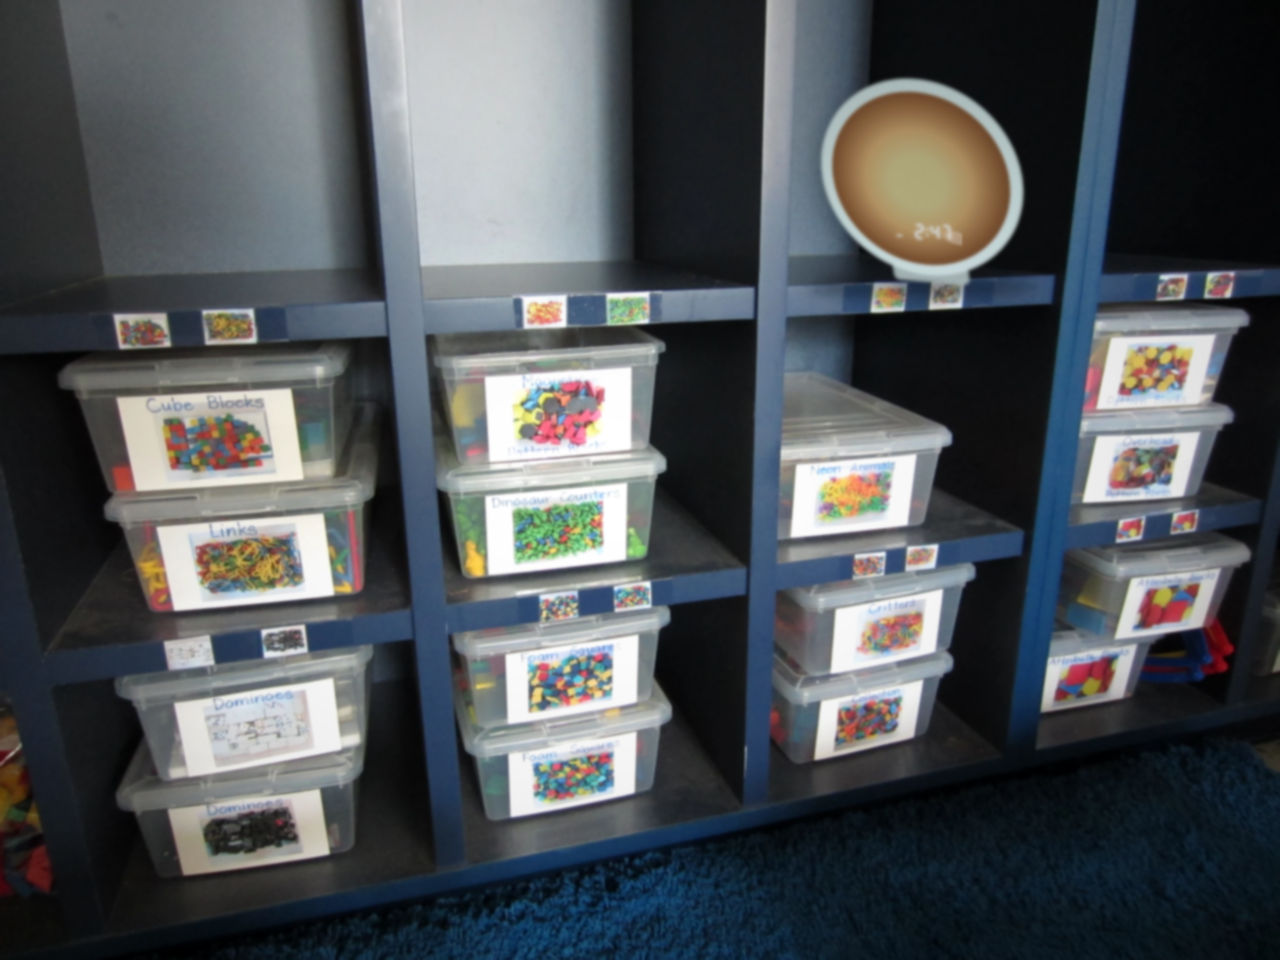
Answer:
**2:47**
